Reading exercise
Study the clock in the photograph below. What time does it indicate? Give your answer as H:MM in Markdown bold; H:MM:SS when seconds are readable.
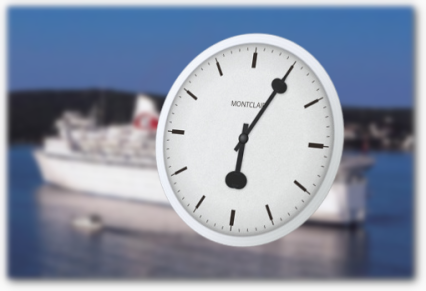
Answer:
**6:05**
